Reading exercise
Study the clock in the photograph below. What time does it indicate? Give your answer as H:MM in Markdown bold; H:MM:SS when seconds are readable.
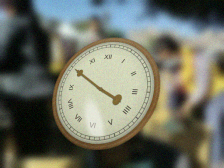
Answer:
**3:50**
